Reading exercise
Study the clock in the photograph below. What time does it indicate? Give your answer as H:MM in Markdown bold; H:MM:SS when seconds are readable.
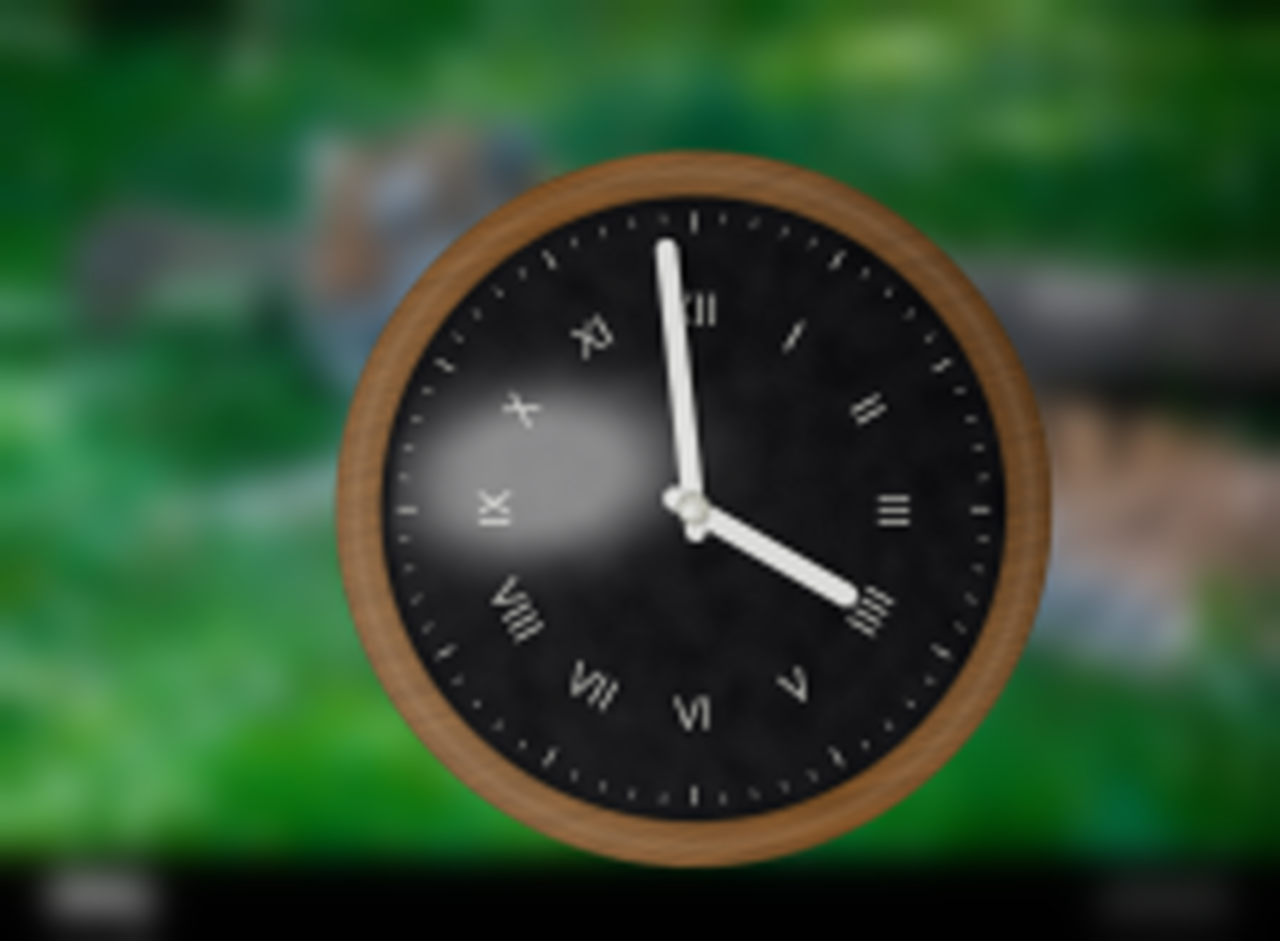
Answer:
**3:59**
